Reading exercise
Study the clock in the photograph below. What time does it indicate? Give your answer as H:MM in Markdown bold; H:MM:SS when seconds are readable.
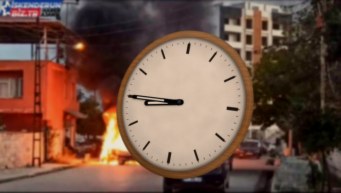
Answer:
**8:45**
